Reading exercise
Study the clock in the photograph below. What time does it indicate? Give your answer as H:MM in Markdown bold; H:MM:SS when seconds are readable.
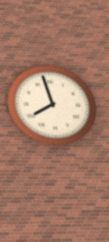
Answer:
**7:58**
